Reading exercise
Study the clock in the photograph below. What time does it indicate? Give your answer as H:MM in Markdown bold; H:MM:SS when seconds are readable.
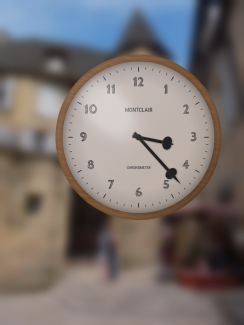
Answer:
**3:23**
